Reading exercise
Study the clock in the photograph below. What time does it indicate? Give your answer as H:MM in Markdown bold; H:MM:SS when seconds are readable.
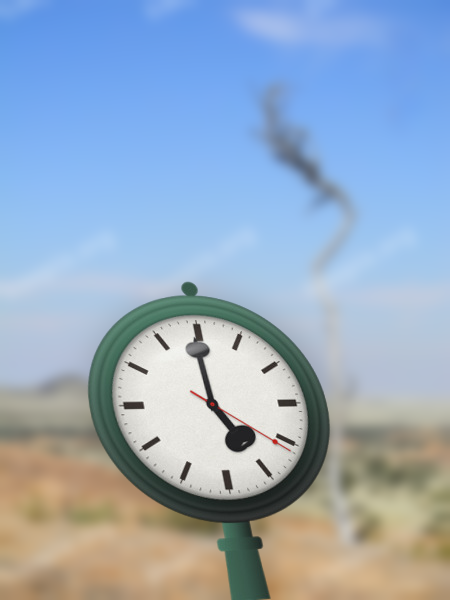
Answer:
**4:59:21**
